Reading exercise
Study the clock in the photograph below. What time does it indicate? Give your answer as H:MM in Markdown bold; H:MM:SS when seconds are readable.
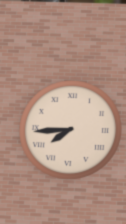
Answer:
**7:44**
